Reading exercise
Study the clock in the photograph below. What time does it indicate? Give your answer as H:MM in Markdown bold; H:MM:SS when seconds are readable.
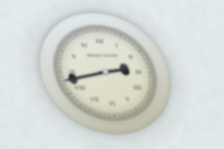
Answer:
**2:43**
